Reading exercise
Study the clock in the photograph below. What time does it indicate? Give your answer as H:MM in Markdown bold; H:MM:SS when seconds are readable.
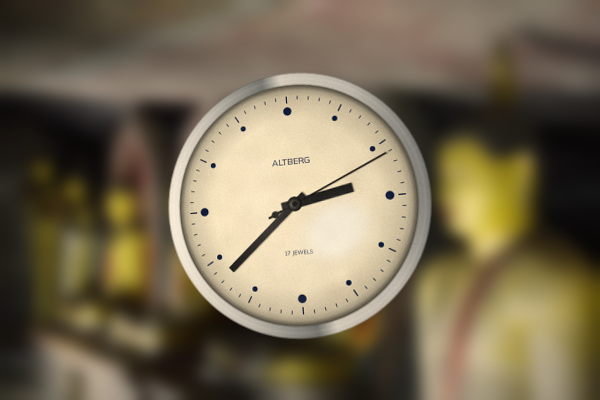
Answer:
**2:38:11**
